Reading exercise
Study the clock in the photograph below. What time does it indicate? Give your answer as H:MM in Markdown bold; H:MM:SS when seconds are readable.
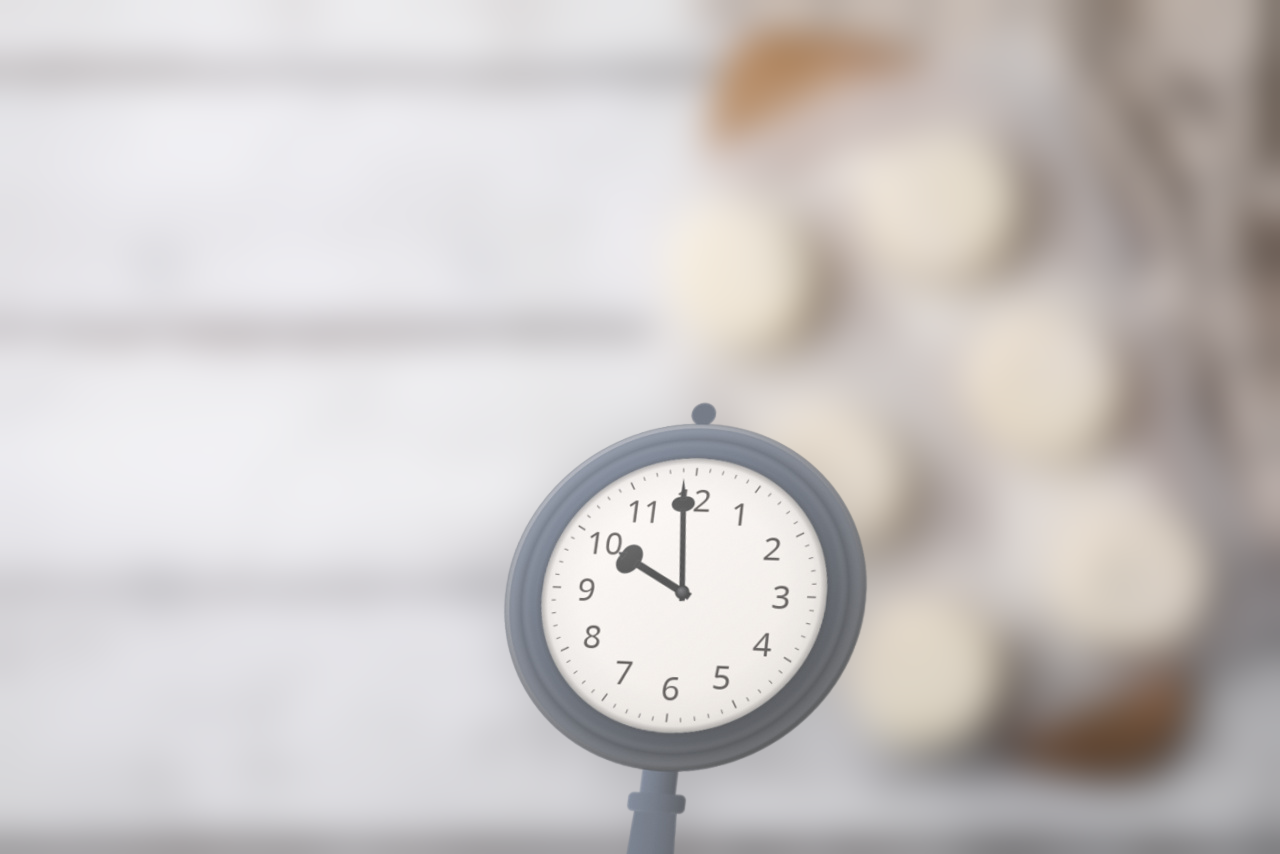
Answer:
**9:59**
